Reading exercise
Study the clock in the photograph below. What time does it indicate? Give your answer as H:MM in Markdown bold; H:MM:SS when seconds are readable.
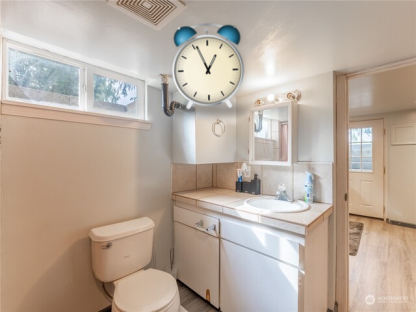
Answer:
**12:56**
